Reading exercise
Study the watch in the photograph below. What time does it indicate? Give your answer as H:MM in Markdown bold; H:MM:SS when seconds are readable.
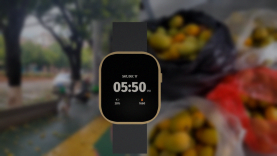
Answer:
**5:50**
